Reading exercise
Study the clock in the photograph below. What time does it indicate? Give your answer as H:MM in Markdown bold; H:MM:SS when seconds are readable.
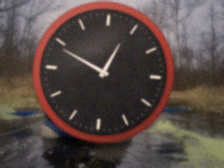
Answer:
**12:49**
